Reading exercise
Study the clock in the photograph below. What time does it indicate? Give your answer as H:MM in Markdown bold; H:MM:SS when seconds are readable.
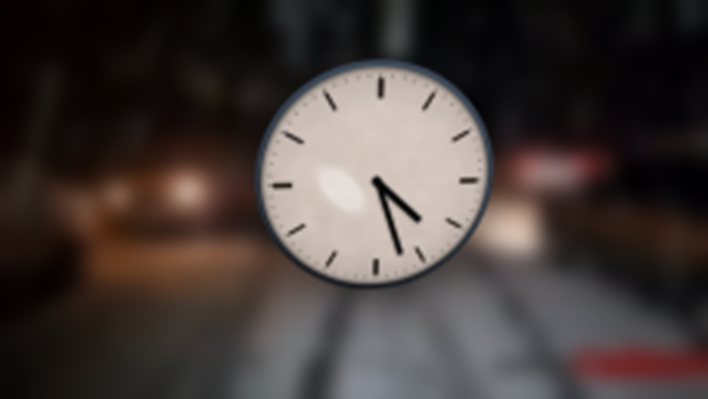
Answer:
**4:27**
